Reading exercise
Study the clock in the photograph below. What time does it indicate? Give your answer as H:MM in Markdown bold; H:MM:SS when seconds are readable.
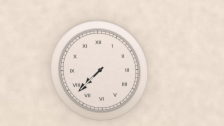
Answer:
**7:38**
